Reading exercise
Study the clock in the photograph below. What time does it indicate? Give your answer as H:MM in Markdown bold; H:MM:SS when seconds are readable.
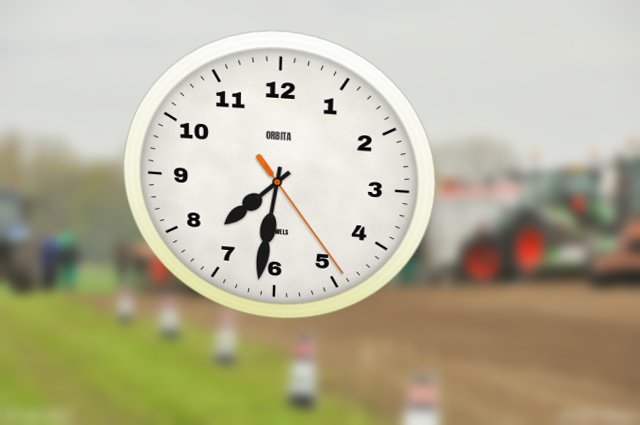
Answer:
**7:31:24**
